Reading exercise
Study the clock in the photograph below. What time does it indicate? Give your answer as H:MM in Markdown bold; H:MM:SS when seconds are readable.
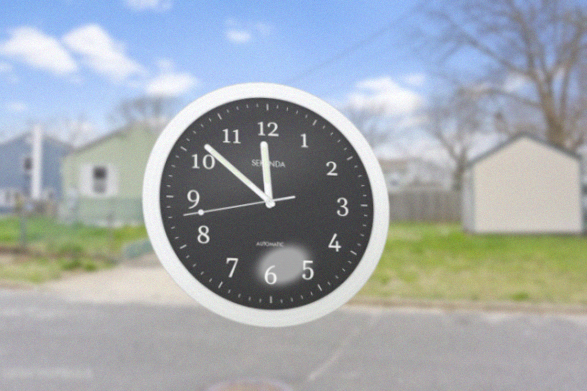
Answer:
**11:51:43**
